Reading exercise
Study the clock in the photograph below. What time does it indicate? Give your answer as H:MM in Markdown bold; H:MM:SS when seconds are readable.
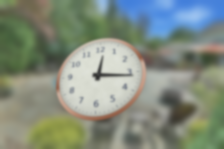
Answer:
**12:16**
